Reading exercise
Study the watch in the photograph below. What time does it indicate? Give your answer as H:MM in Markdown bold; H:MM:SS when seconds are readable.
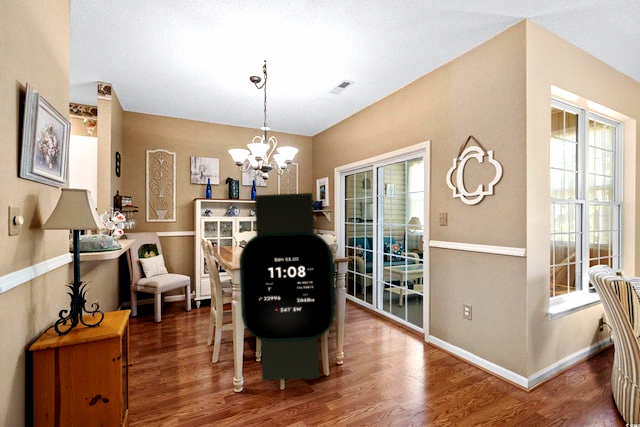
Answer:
**11:08**
